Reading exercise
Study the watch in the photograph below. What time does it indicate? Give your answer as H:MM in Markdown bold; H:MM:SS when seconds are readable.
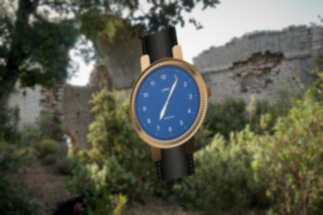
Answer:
**7:06**
